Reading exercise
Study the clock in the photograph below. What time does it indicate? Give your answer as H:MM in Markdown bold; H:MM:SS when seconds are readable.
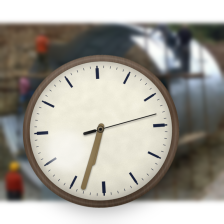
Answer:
**6:33:13**
